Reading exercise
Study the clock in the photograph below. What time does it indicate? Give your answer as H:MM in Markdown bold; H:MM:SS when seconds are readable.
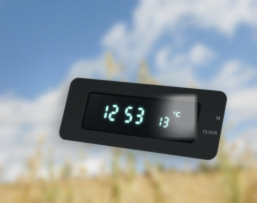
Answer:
**12:53**
